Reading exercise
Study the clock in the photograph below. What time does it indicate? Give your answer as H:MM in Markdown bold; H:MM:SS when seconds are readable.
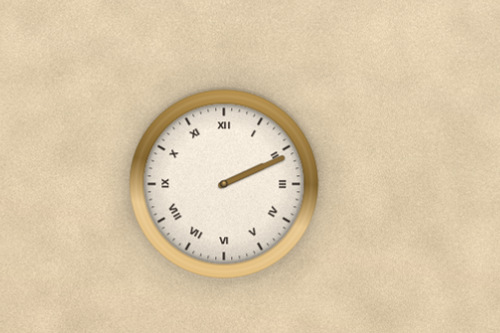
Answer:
**2:11**
